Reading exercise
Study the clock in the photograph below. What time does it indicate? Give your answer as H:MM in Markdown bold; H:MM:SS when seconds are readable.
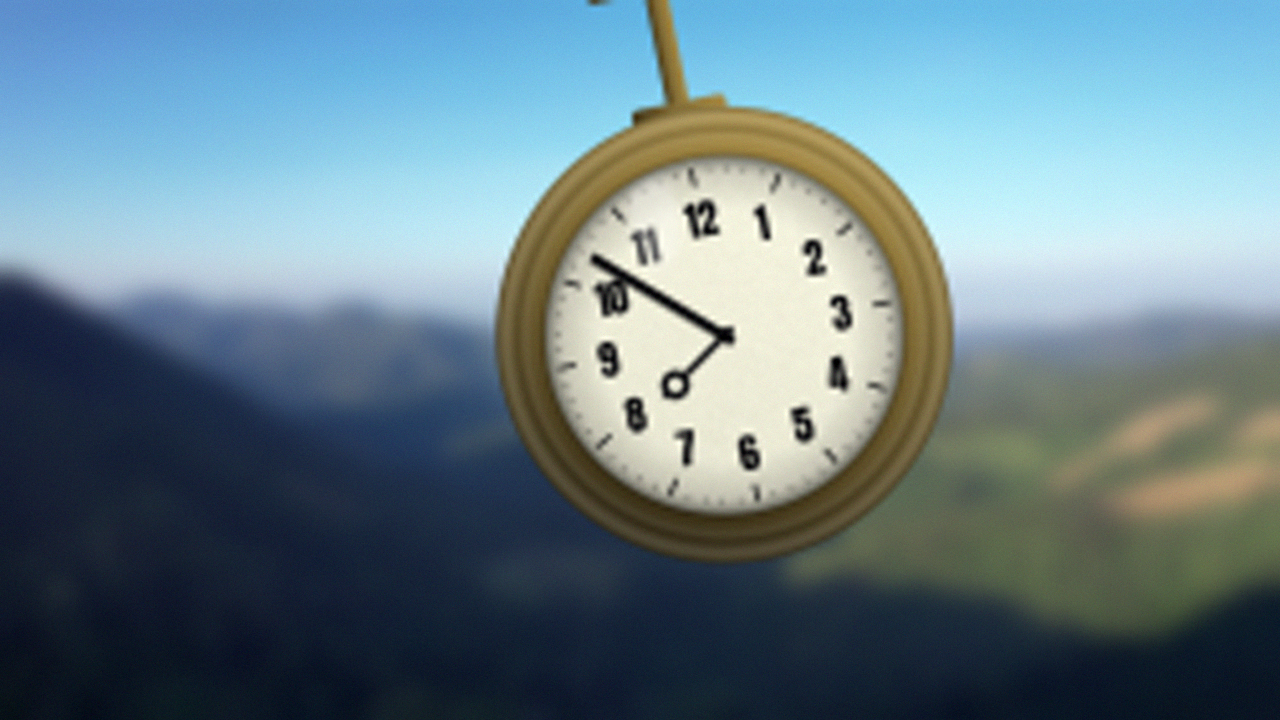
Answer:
**7:52**
